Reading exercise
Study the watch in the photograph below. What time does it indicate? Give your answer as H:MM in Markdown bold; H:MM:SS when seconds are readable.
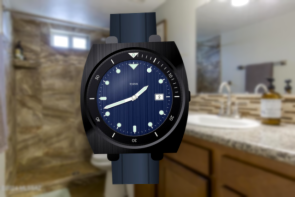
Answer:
**1:42**
